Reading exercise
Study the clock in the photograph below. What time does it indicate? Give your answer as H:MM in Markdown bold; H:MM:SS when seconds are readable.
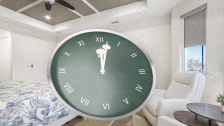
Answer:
**12:02**
